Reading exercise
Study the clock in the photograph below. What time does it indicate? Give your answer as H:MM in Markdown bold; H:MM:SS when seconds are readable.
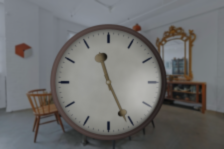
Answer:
**11:26**
